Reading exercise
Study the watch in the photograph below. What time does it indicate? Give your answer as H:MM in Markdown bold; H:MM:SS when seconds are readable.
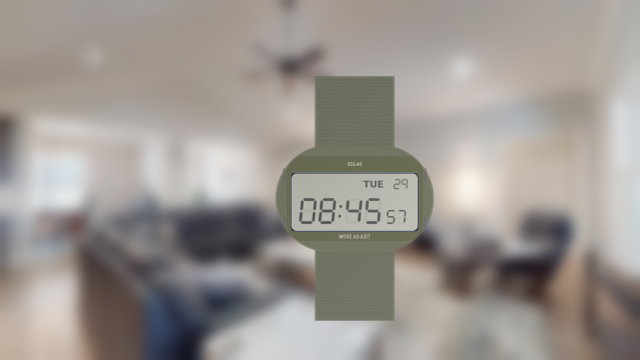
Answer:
**8:45:57**
